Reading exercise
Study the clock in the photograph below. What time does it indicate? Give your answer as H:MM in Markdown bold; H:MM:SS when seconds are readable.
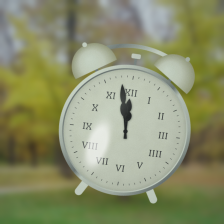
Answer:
**11:58**
